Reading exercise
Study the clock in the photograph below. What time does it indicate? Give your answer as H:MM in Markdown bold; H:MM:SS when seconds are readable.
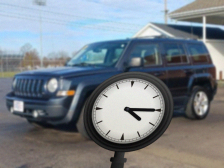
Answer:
**4:15**
